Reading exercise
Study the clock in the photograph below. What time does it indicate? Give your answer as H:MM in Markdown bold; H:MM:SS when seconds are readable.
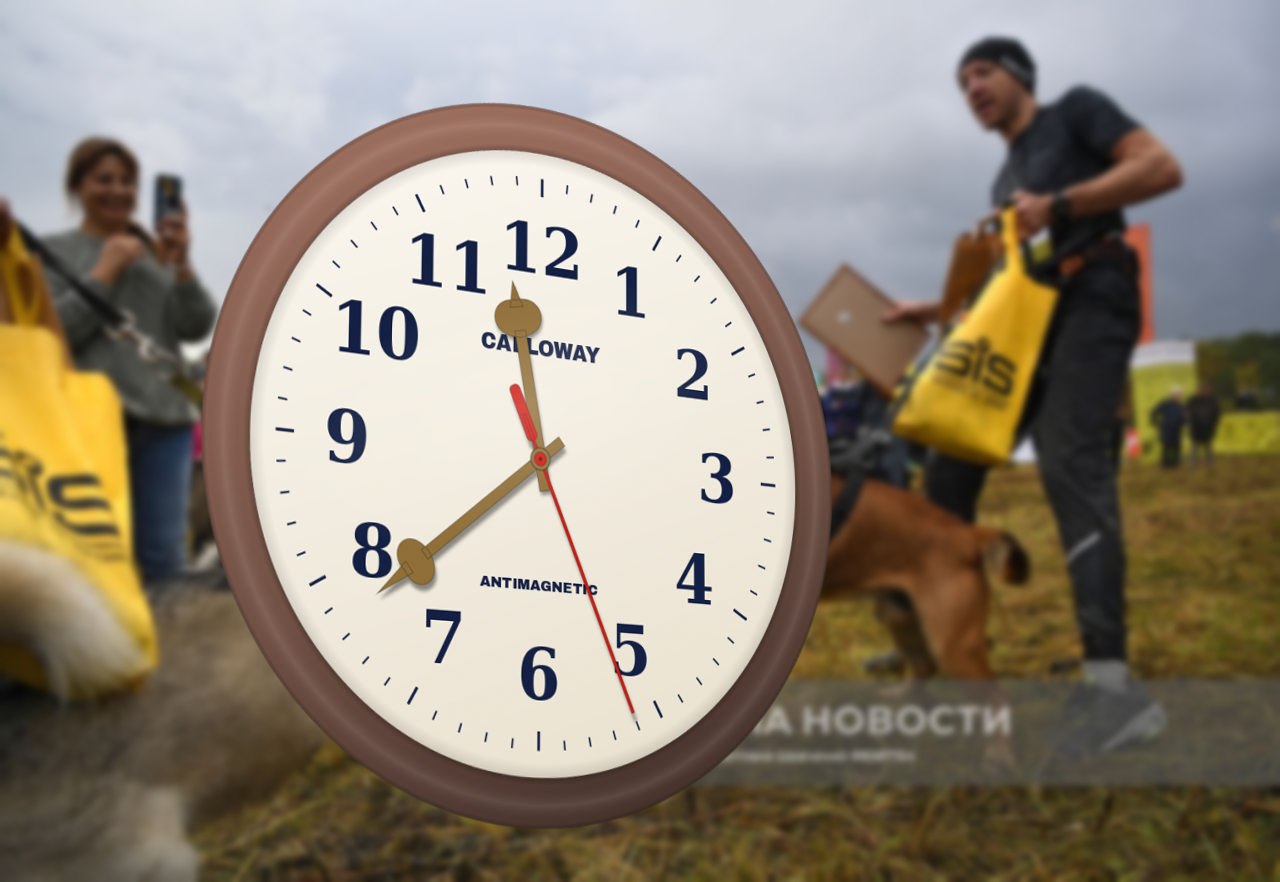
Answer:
**11:38:26**
